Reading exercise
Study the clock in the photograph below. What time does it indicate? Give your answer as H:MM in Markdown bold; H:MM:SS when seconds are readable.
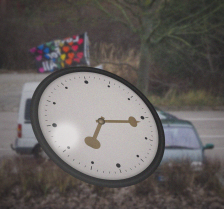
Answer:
**7:16**
